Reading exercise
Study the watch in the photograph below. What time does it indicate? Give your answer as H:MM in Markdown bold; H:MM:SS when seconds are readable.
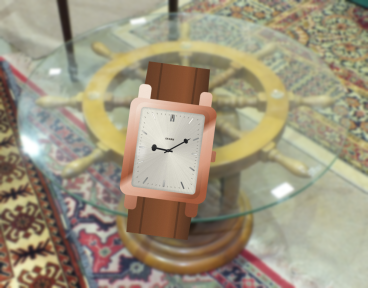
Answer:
**9:09**
